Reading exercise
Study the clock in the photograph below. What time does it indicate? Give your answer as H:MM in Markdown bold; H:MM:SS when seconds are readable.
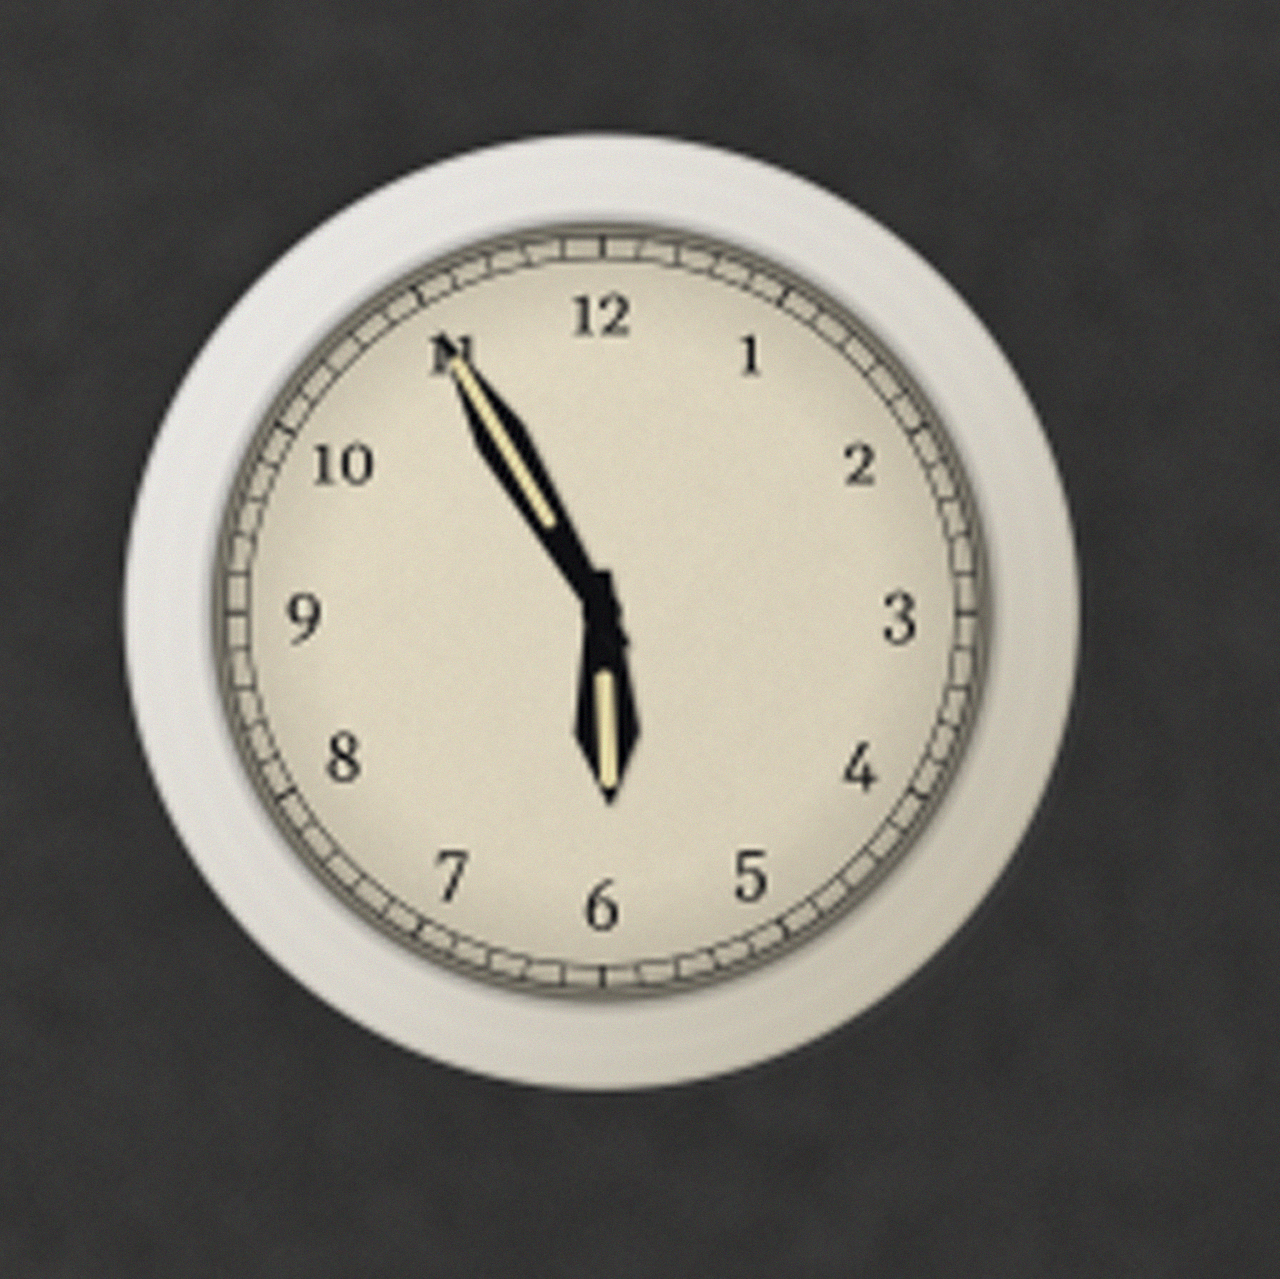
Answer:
**5:55**
